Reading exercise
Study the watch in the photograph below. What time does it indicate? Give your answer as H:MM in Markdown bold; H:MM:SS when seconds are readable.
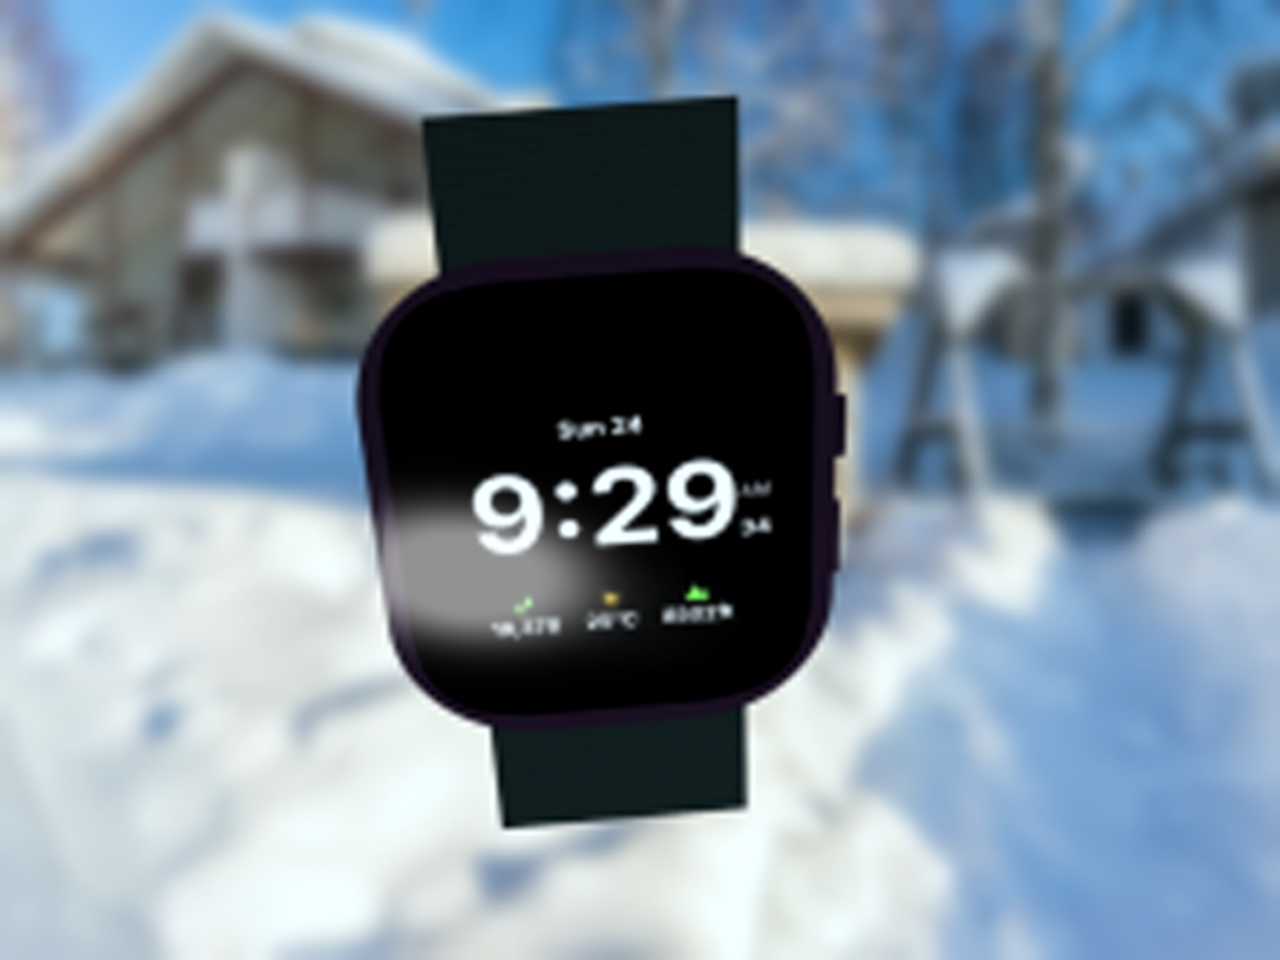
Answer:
**9:29**
